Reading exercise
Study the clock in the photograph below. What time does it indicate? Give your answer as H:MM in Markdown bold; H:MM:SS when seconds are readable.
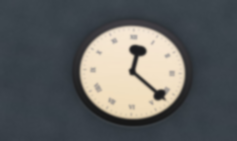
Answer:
**12:22**
